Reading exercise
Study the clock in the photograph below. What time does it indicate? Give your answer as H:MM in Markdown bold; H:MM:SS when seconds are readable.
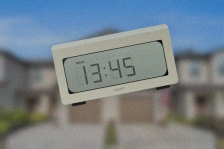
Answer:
**13:45**
